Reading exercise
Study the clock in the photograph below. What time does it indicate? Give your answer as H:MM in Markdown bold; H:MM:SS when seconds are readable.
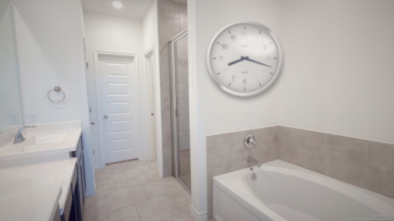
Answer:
**8:18**
